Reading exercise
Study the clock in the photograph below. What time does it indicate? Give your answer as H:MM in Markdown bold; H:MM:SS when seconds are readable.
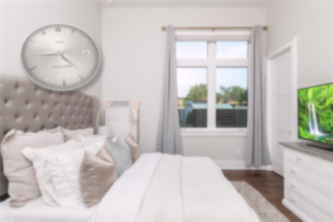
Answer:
**4:45**
